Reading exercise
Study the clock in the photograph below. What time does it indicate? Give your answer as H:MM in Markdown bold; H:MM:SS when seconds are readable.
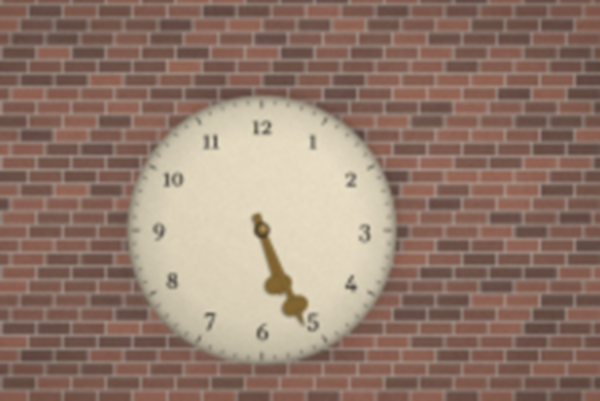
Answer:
**5:26**
